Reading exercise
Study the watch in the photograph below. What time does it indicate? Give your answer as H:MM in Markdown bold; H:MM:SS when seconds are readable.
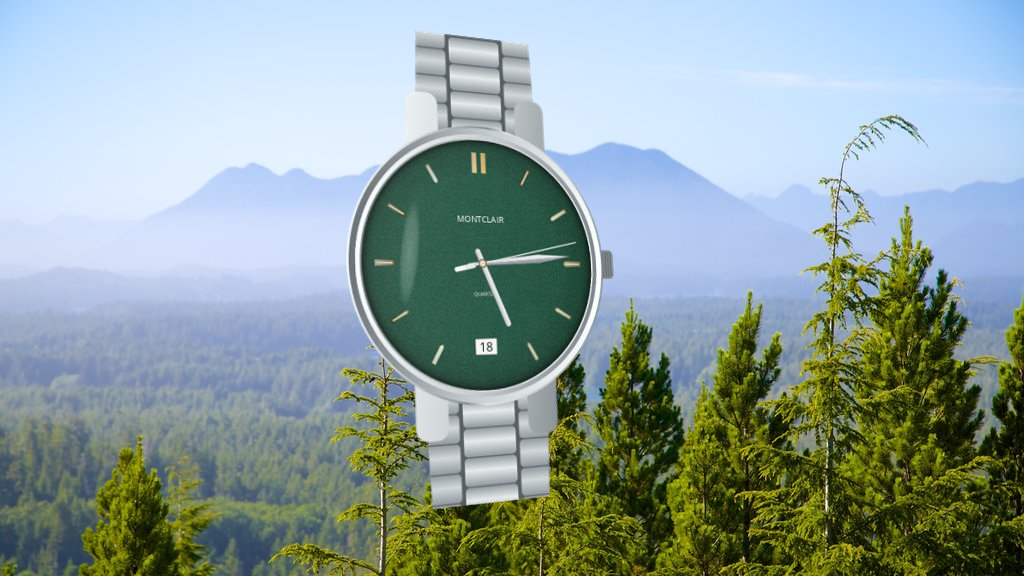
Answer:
**5:14:13**
